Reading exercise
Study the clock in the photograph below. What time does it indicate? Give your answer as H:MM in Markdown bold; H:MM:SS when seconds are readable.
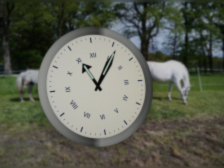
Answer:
**11:06**
